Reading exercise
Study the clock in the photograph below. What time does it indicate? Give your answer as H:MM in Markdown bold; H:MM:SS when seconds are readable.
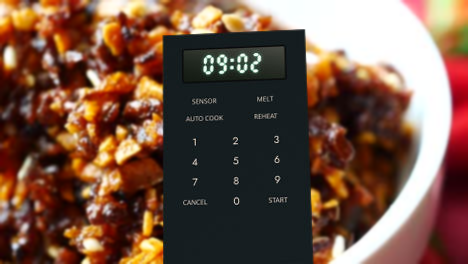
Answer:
**9:02**
